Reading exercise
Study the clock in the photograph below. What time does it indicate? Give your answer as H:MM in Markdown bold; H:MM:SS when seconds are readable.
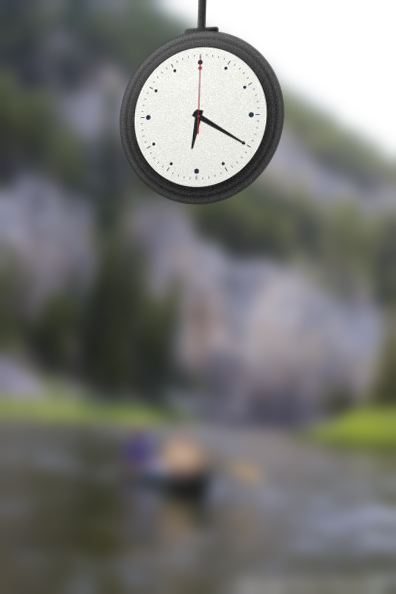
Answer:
**6:20:00**
